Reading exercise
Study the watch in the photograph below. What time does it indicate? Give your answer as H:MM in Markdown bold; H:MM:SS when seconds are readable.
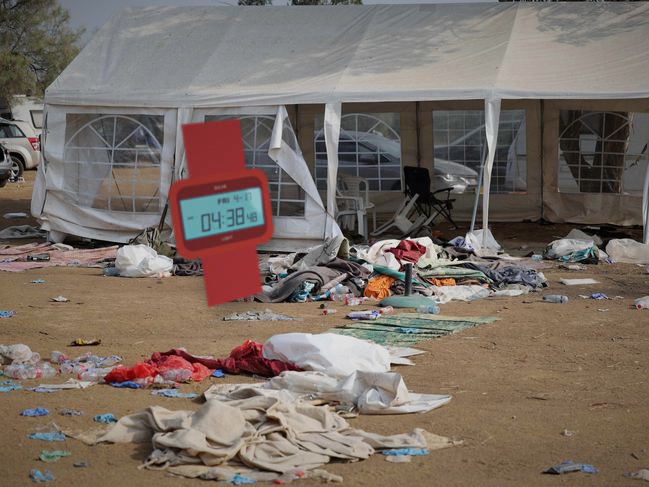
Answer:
**4:38**
